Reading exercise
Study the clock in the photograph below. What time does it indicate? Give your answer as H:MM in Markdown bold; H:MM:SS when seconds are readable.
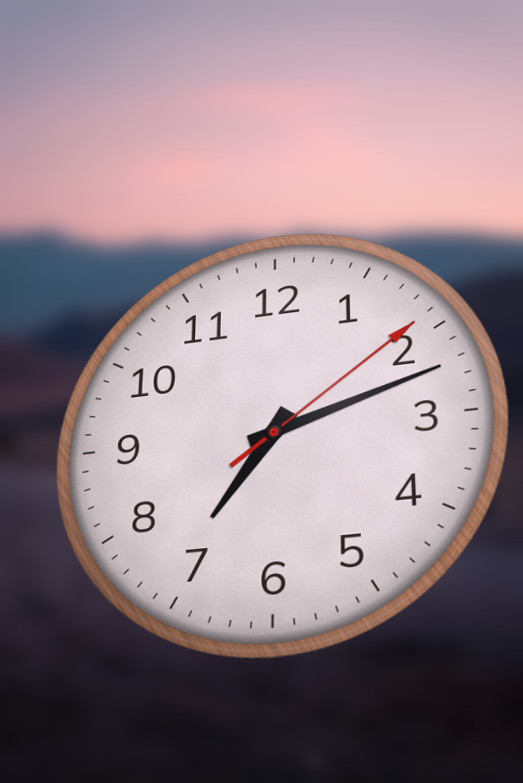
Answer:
**7:12:09**
